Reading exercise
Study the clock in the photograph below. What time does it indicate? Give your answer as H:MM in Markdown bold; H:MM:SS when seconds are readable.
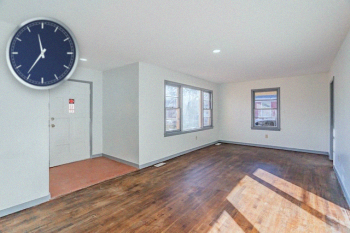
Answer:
**11:36**
